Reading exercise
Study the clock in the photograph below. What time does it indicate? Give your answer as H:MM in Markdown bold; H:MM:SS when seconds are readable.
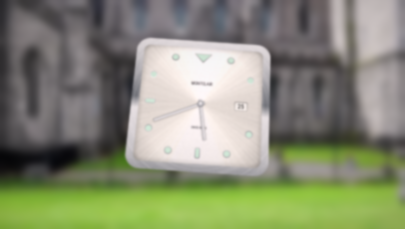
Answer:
**5:41**
